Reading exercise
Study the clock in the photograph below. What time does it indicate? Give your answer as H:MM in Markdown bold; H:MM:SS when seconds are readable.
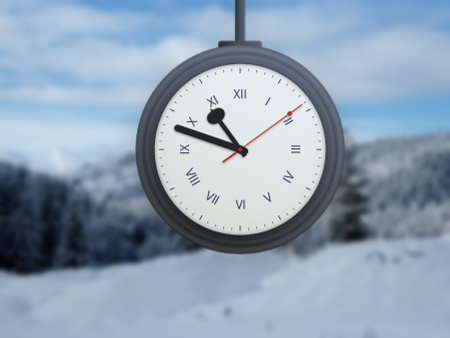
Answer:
**10:48:09**
